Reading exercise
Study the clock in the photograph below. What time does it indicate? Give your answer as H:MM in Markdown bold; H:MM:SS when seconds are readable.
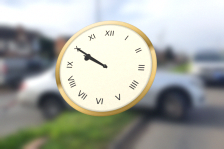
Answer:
**9:50**
